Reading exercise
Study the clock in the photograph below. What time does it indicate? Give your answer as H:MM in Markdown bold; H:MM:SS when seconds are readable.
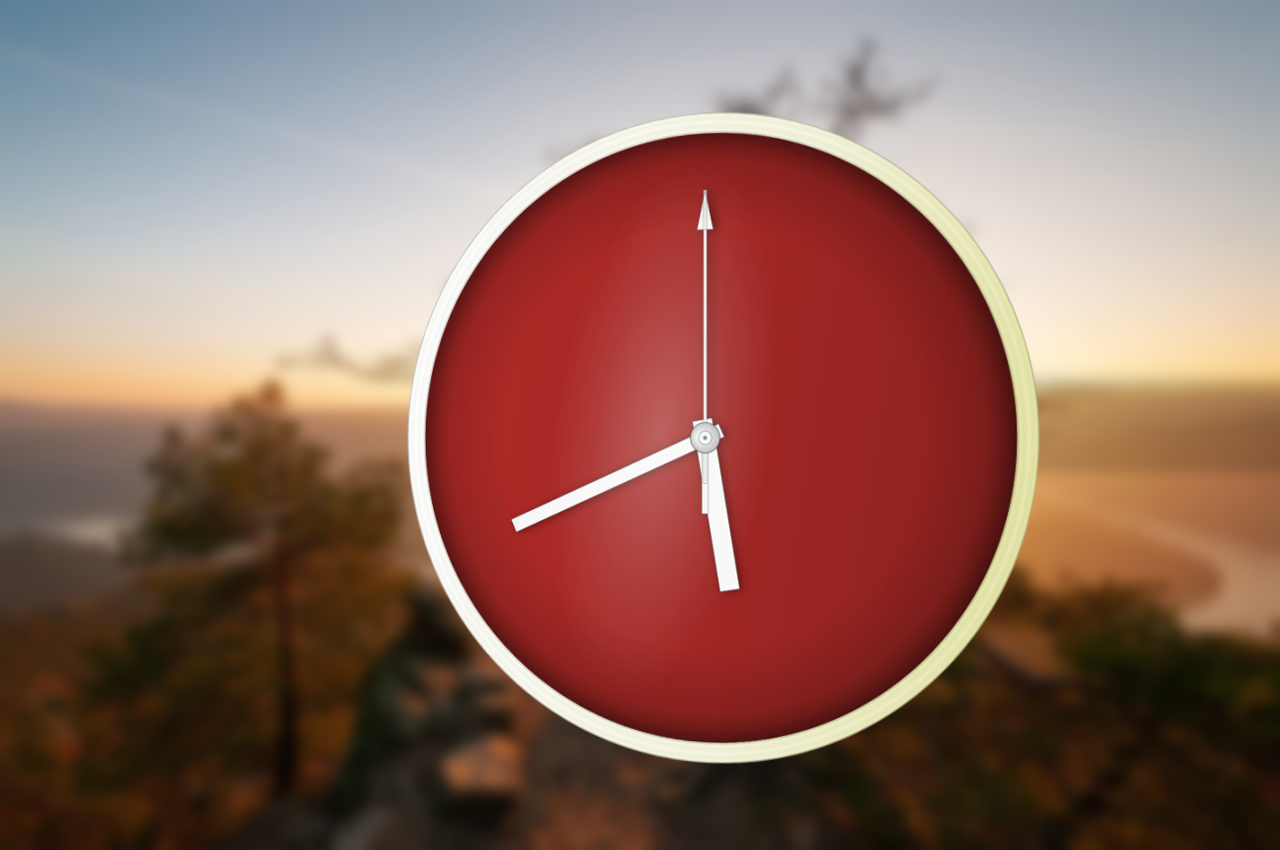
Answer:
**5:41:00**
